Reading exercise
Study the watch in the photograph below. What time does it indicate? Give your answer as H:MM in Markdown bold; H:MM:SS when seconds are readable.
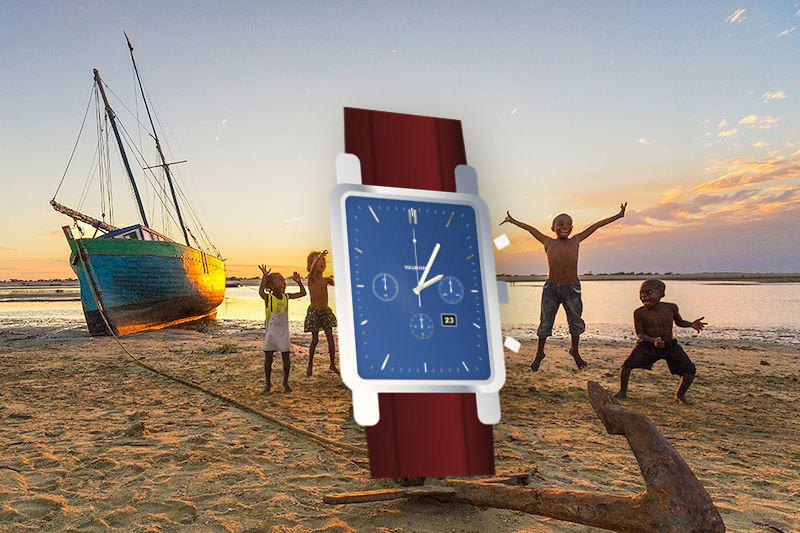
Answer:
**2:05**
